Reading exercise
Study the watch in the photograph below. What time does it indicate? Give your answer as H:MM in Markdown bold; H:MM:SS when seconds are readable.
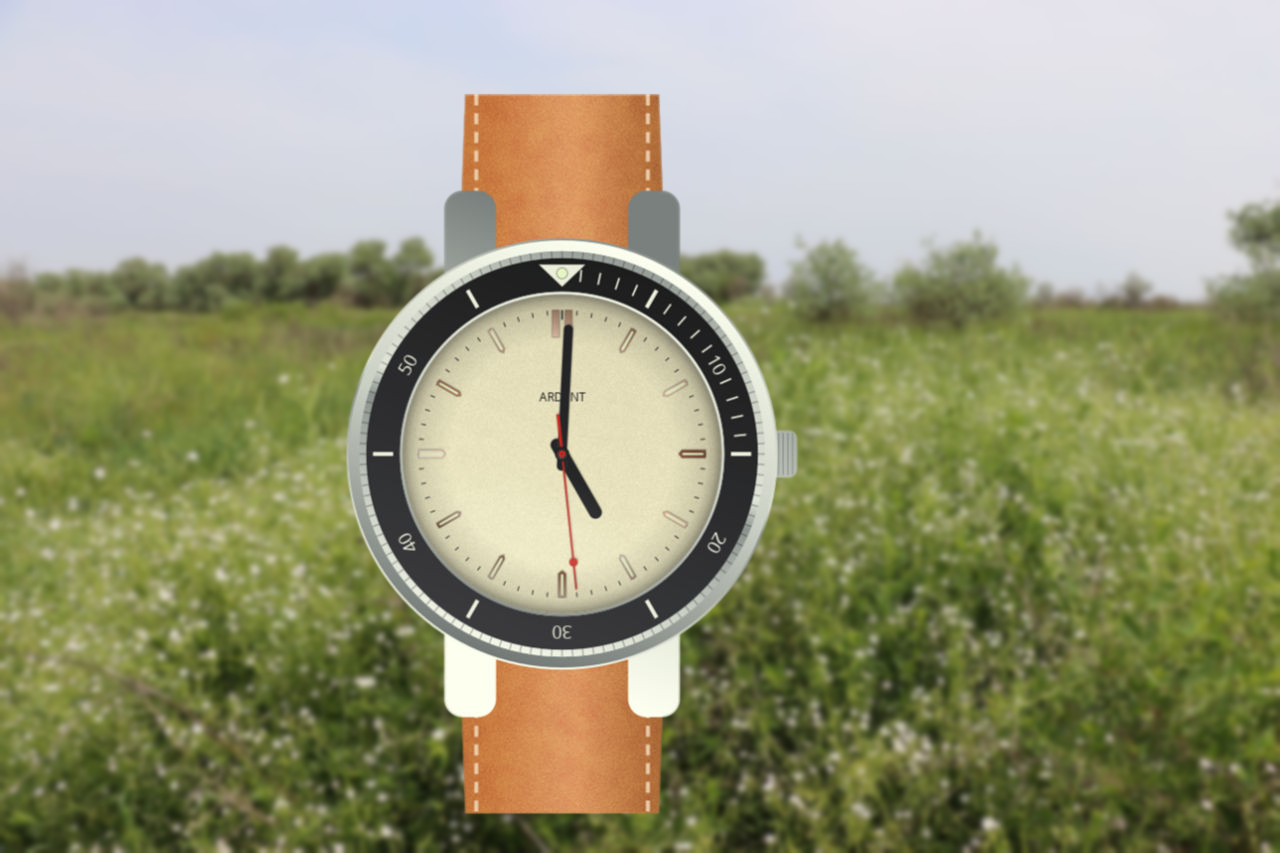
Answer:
**5:00:29**
